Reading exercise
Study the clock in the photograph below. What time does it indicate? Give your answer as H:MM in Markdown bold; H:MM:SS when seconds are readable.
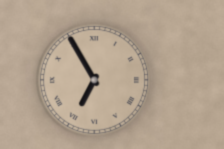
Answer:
**6:55**
